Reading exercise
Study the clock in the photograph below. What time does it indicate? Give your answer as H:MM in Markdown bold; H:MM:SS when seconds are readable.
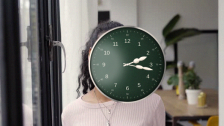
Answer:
**2:17**
